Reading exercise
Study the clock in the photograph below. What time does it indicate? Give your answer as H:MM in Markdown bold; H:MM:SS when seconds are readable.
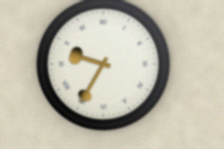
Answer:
**9:35**
